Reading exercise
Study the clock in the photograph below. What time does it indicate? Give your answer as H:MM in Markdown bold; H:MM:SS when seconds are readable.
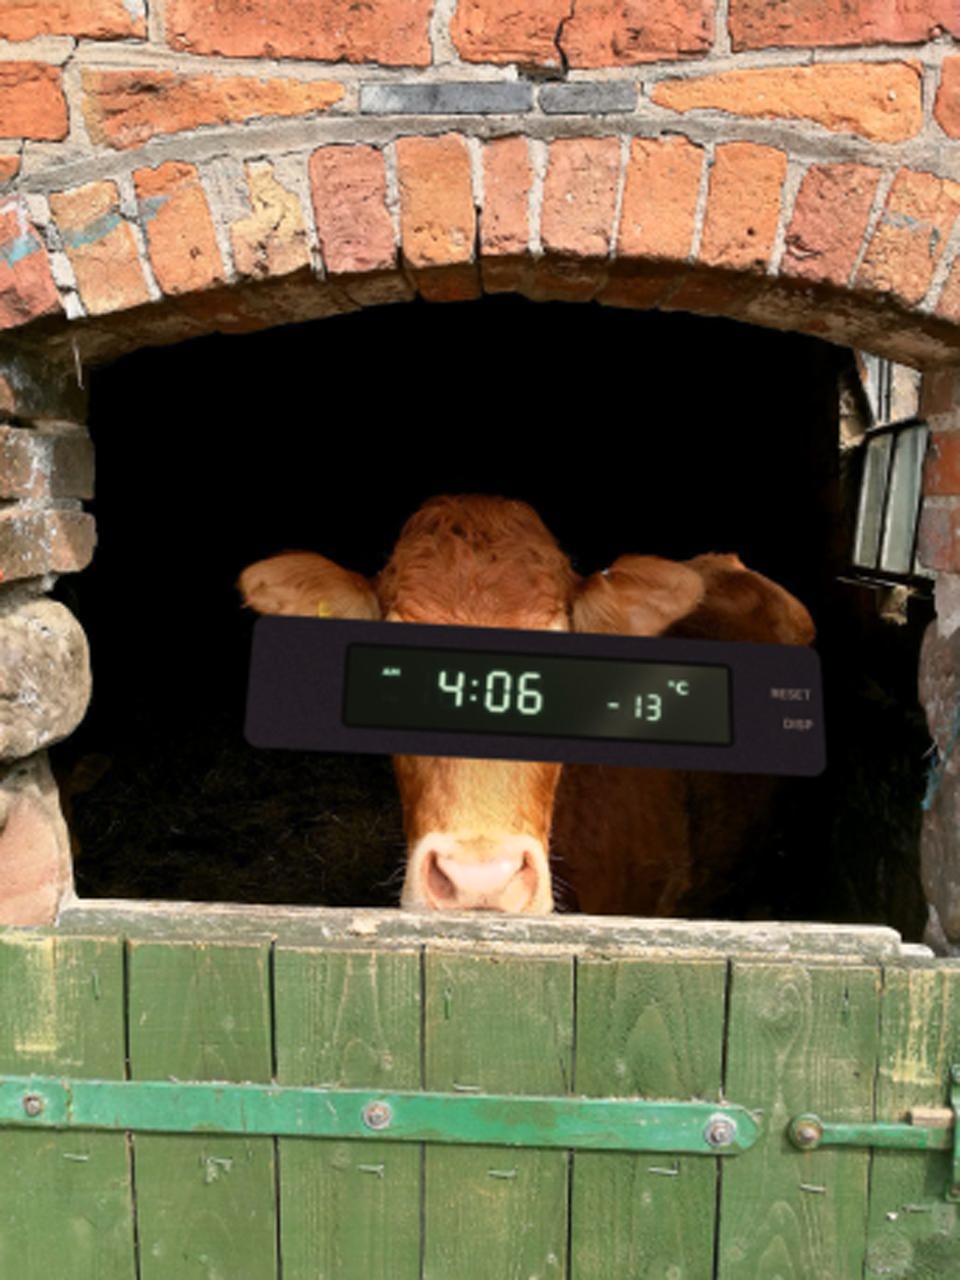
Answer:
**4:06**
